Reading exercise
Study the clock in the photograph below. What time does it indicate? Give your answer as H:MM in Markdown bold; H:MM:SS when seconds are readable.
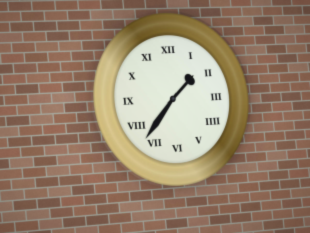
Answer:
**1:37**
